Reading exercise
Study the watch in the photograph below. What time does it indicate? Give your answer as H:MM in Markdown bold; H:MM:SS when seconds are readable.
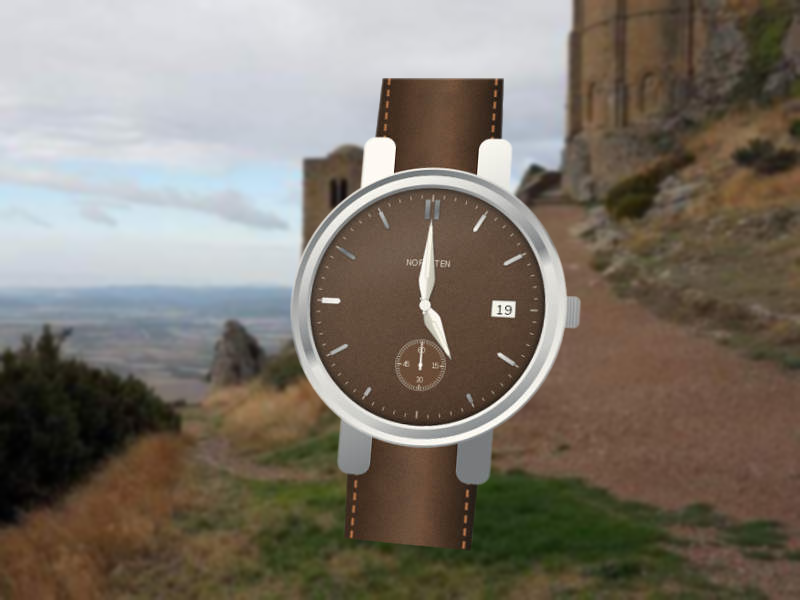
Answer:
**5:00**
